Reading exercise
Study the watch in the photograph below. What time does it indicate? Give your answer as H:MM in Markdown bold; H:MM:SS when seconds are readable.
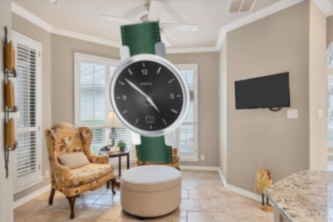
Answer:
**4:52**
